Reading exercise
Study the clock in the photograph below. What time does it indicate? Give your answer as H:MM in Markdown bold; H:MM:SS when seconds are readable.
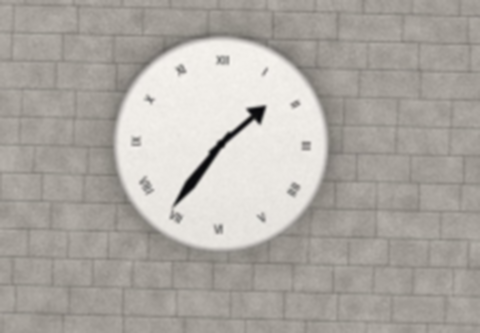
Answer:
**1:36**
